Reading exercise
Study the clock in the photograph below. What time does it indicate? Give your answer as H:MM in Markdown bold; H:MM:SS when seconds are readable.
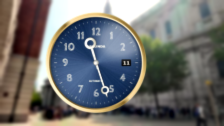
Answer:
**11:27**
